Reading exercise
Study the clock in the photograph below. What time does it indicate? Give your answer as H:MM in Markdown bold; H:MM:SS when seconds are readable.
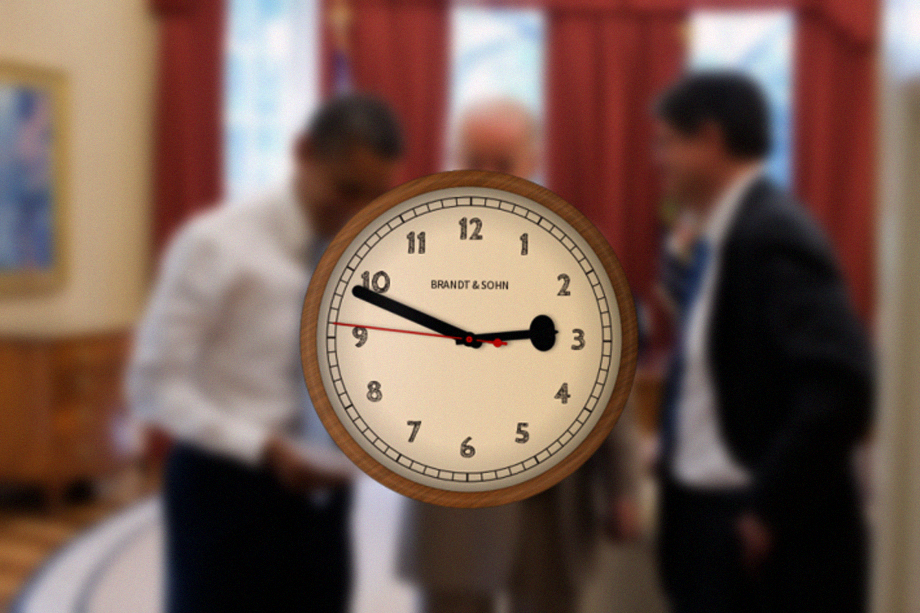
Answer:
**2:48:46**
